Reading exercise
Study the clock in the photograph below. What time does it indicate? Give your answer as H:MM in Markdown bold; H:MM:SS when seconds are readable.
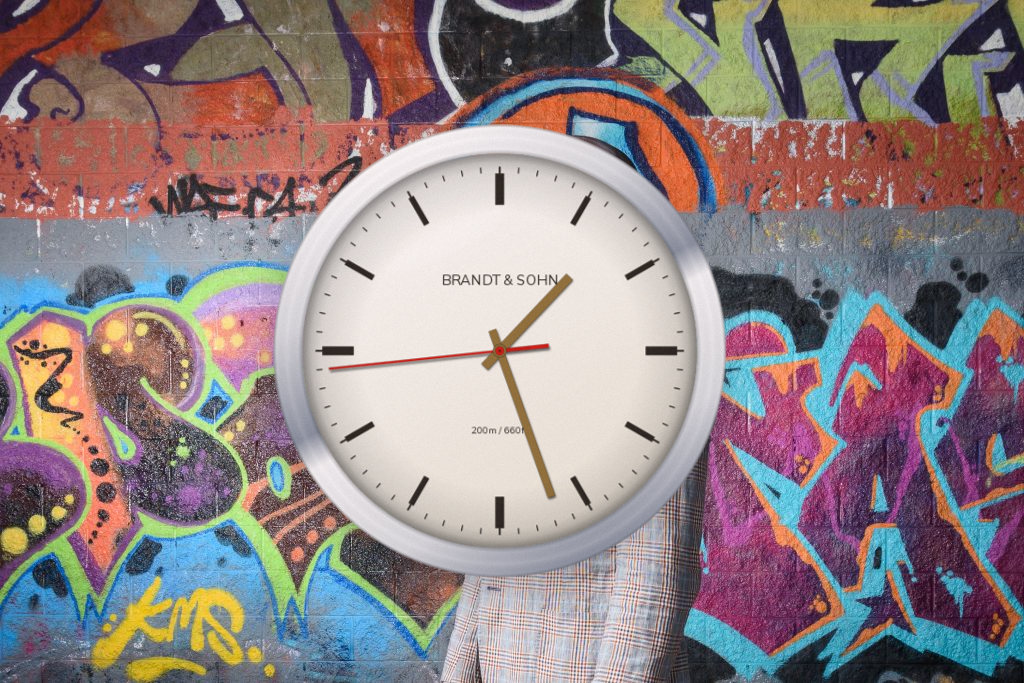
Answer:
**1:26:44**
